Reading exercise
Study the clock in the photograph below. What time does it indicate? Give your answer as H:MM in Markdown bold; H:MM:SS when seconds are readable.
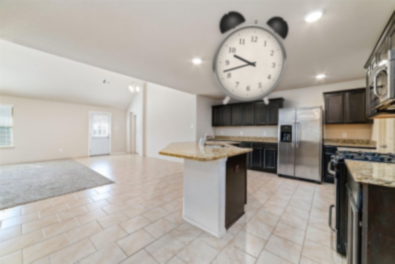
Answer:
**9:42**
